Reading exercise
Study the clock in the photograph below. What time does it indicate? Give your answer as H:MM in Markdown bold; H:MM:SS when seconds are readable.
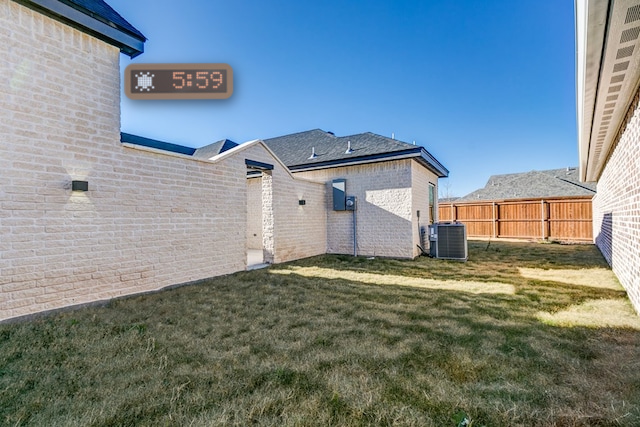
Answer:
**5:59**
